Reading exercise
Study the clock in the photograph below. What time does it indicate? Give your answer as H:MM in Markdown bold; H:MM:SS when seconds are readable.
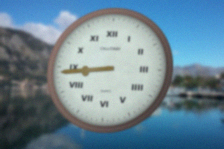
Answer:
**8:44**
